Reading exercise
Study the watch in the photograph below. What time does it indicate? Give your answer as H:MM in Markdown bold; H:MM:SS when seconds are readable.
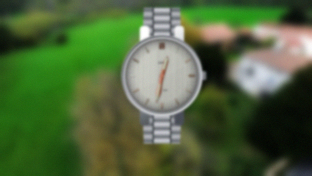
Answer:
**12:32**
